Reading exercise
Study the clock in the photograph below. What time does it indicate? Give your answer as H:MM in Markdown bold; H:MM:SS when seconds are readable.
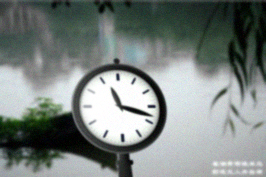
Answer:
**11:18**
